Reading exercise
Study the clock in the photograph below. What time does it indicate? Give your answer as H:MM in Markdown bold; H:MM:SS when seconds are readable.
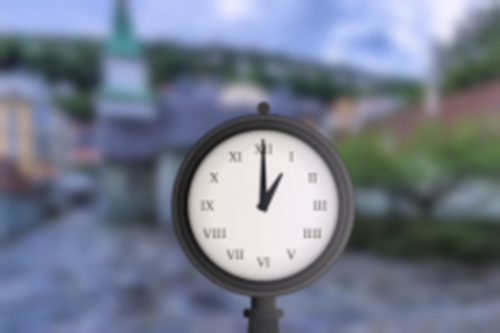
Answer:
**1:00**
